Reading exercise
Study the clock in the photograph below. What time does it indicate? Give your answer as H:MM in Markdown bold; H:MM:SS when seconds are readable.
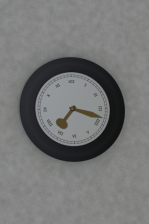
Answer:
**7:18**
